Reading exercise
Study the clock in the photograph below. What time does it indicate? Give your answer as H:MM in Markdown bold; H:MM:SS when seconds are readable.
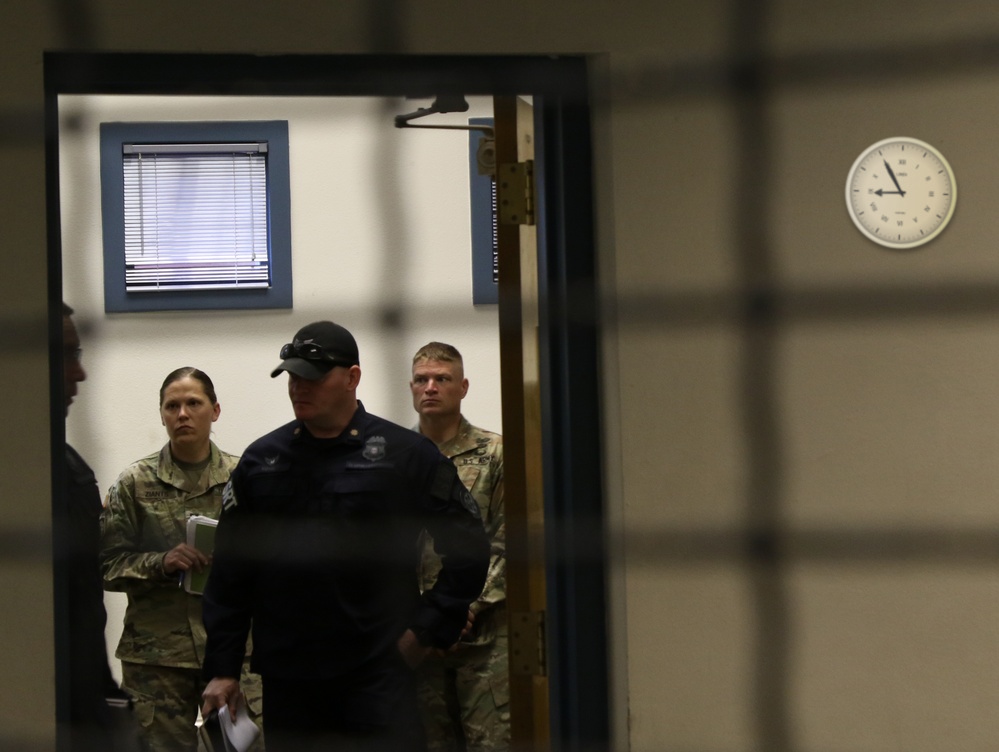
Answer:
**8:55**
